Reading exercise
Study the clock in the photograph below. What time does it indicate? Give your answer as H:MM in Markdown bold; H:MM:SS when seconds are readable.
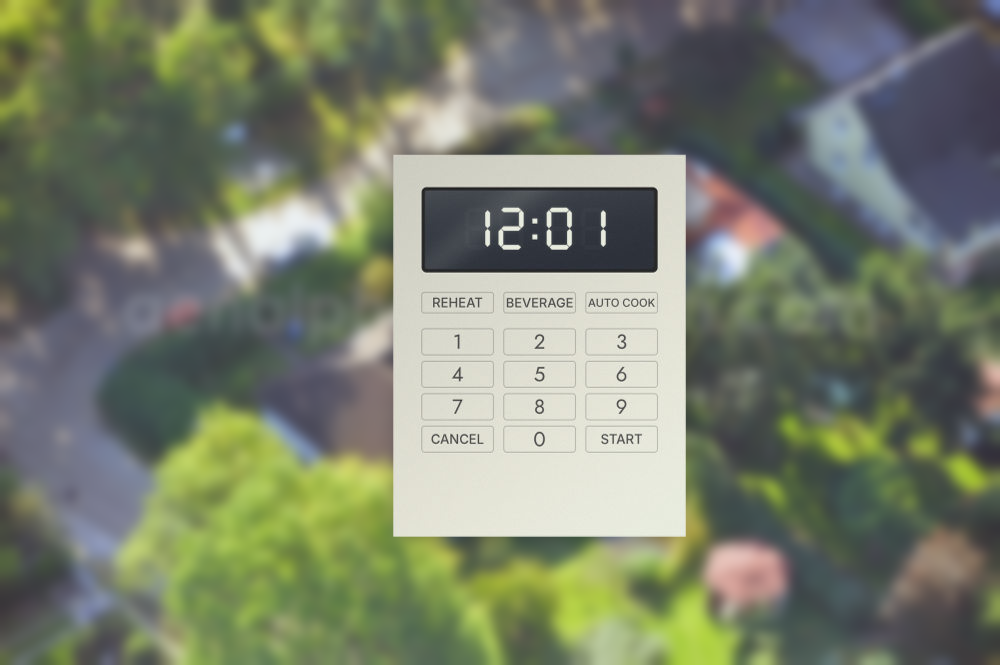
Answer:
**12:01**
